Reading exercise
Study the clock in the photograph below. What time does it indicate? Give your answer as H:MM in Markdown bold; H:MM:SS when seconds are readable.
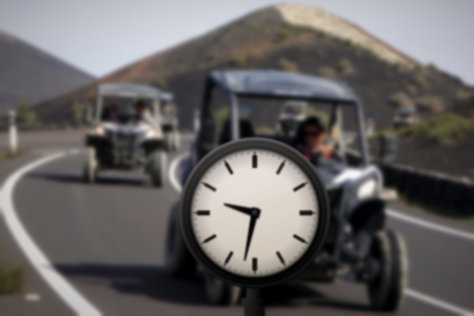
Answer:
**9:32**
